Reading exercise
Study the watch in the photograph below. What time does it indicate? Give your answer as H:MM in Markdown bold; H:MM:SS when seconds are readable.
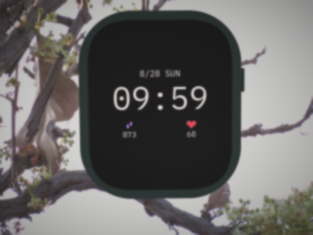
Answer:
**9:59**
